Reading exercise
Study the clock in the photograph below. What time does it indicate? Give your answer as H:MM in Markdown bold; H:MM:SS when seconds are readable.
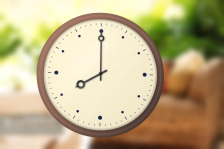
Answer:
**8:00**
